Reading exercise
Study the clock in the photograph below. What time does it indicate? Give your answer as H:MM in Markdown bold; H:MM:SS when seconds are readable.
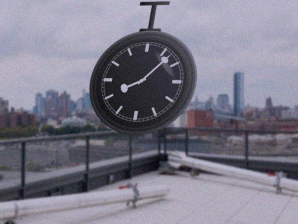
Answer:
**8:07**
